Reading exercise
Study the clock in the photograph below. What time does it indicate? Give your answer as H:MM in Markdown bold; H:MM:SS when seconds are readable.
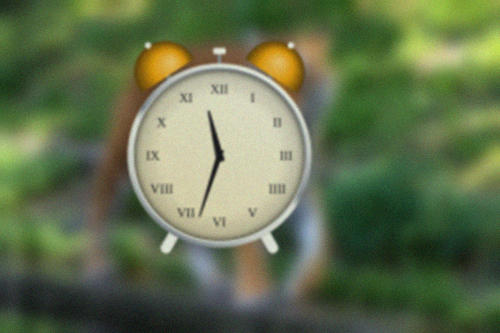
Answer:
**11:33**
